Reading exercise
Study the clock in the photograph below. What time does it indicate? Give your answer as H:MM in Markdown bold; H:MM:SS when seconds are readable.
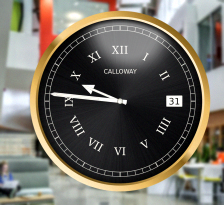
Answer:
**9:46**
